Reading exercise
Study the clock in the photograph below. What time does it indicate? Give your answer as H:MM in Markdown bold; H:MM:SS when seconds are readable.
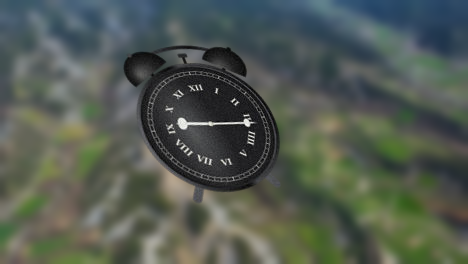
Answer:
**9:16**
